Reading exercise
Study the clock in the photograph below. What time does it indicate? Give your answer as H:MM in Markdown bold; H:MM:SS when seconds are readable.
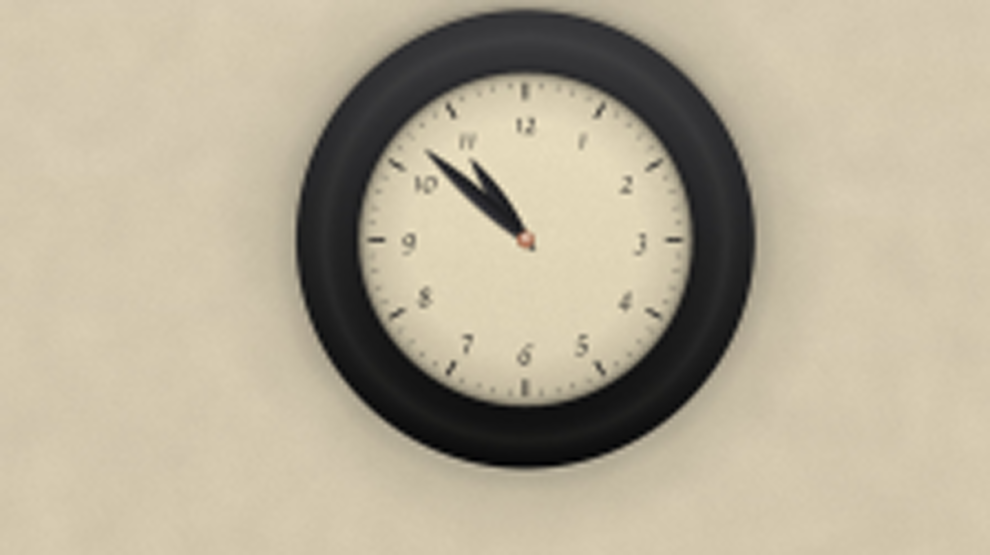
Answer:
**10:52**
